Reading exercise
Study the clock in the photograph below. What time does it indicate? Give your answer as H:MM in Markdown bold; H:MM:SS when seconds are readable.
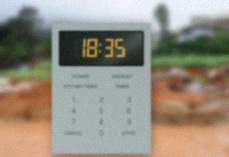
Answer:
**18:35**
